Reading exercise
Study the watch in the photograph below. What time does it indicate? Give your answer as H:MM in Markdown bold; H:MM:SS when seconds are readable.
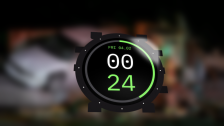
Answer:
**0:24**
